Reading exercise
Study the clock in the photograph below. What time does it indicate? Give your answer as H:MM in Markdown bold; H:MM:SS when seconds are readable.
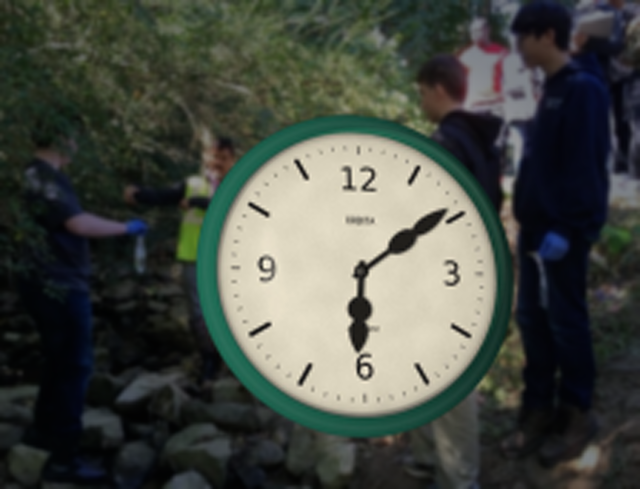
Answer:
**6:09**
